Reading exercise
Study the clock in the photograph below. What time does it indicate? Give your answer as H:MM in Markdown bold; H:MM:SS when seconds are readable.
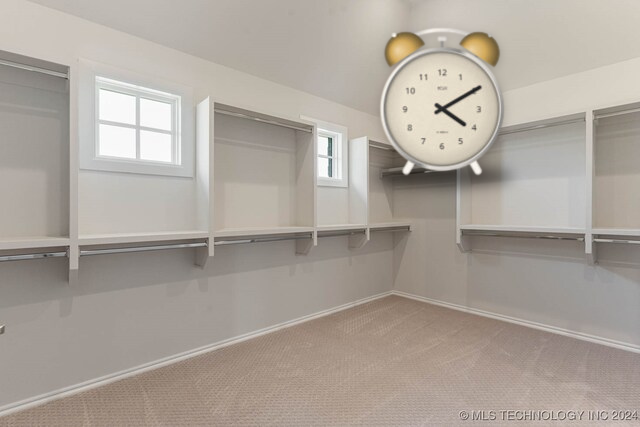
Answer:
**4:10**
